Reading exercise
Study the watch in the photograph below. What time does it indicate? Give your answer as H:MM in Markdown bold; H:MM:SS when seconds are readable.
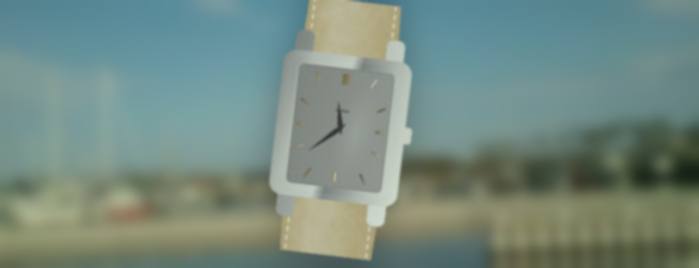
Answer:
**11:38**
